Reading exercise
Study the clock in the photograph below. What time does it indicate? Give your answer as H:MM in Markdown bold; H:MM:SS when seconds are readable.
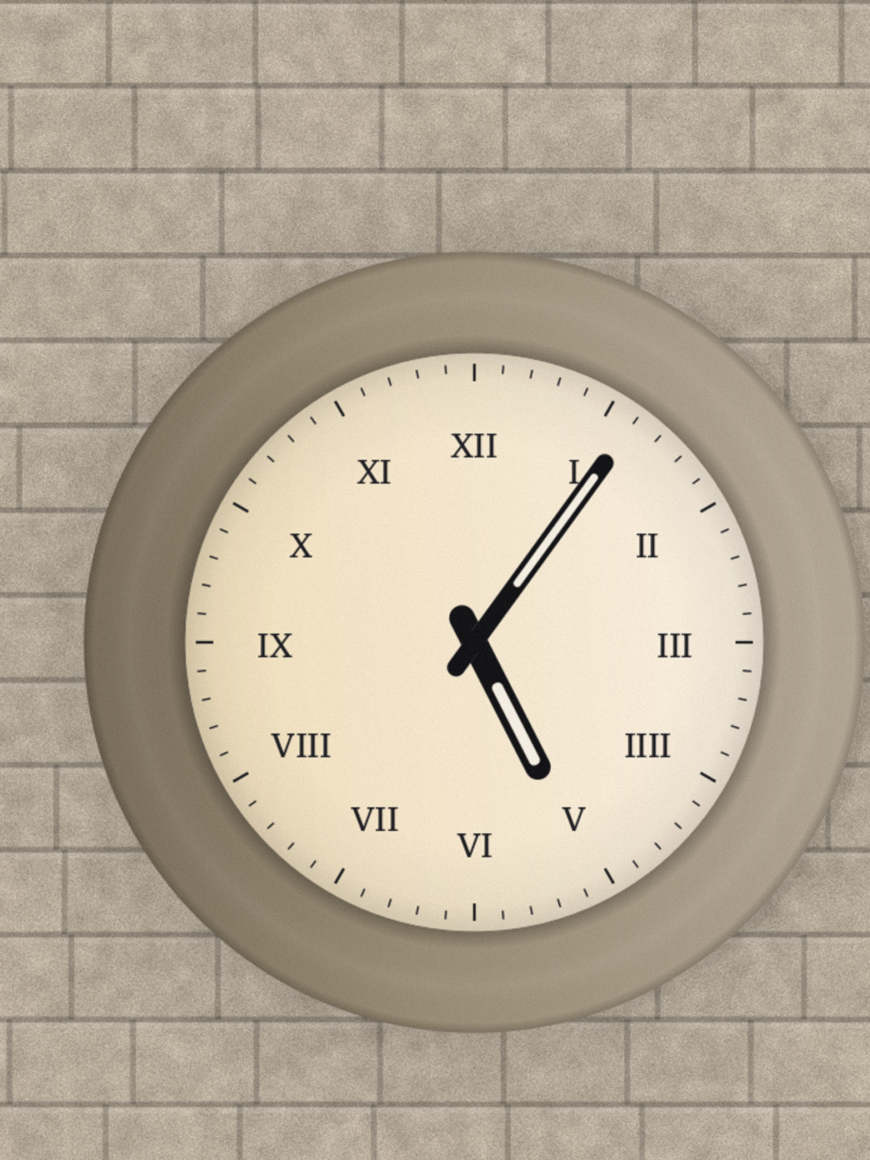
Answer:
**5:06**
